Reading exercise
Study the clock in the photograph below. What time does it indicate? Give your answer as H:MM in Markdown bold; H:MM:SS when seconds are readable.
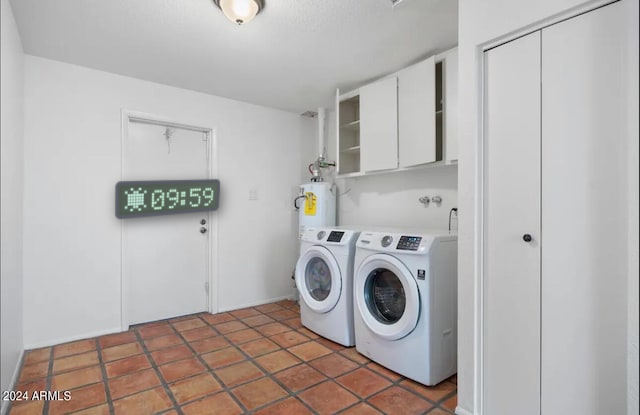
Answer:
**9:59**
